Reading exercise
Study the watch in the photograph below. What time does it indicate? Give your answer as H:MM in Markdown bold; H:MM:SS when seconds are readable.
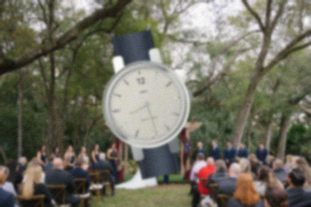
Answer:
**8:29**
